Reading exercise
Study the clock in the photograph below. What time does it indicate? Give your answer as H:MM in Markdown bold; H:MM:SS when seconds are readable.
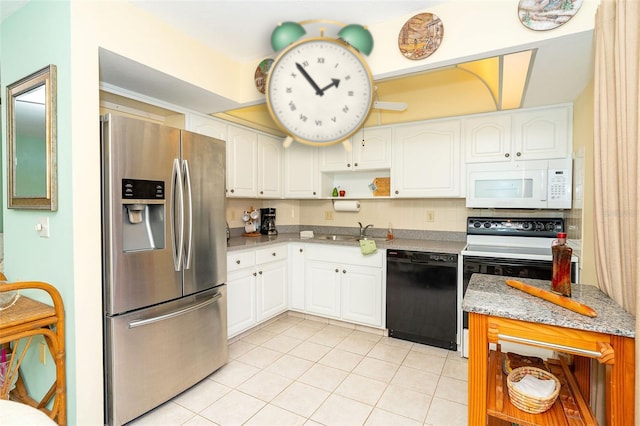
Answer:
**1:53**
